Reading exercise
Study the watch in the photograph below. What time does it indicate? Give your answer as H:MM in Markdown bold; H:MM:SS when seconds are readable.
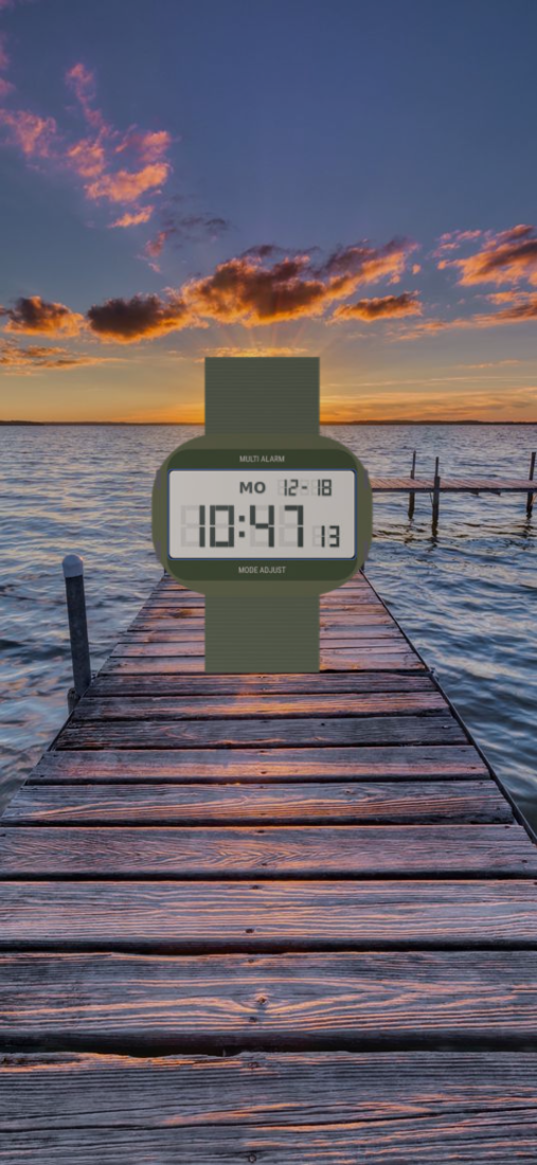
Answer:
**10:47:13**
